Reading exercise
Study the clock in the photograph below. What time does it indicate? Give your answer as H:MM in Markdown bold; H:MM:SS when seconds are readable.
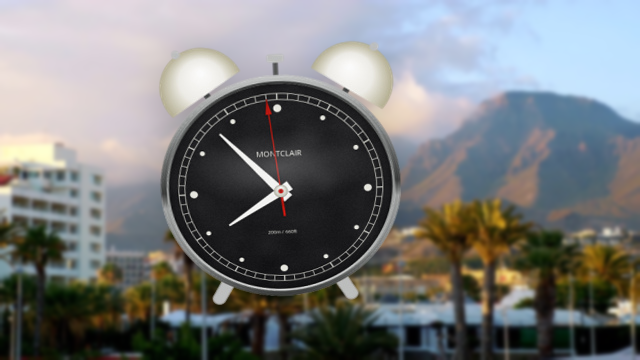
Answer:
**7:52:59**
